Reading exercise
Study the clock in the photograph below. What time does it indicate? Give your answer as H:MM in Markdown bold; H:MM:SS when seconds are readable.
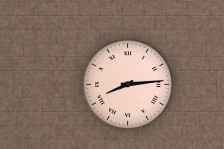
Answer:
**8:14**
